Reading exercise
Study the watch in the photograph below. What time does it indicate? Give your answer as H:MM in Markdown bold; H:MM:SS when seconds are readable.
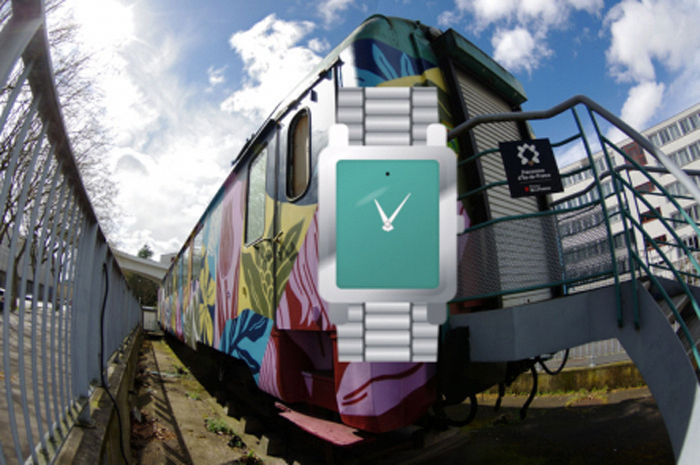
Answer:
**11:06**
